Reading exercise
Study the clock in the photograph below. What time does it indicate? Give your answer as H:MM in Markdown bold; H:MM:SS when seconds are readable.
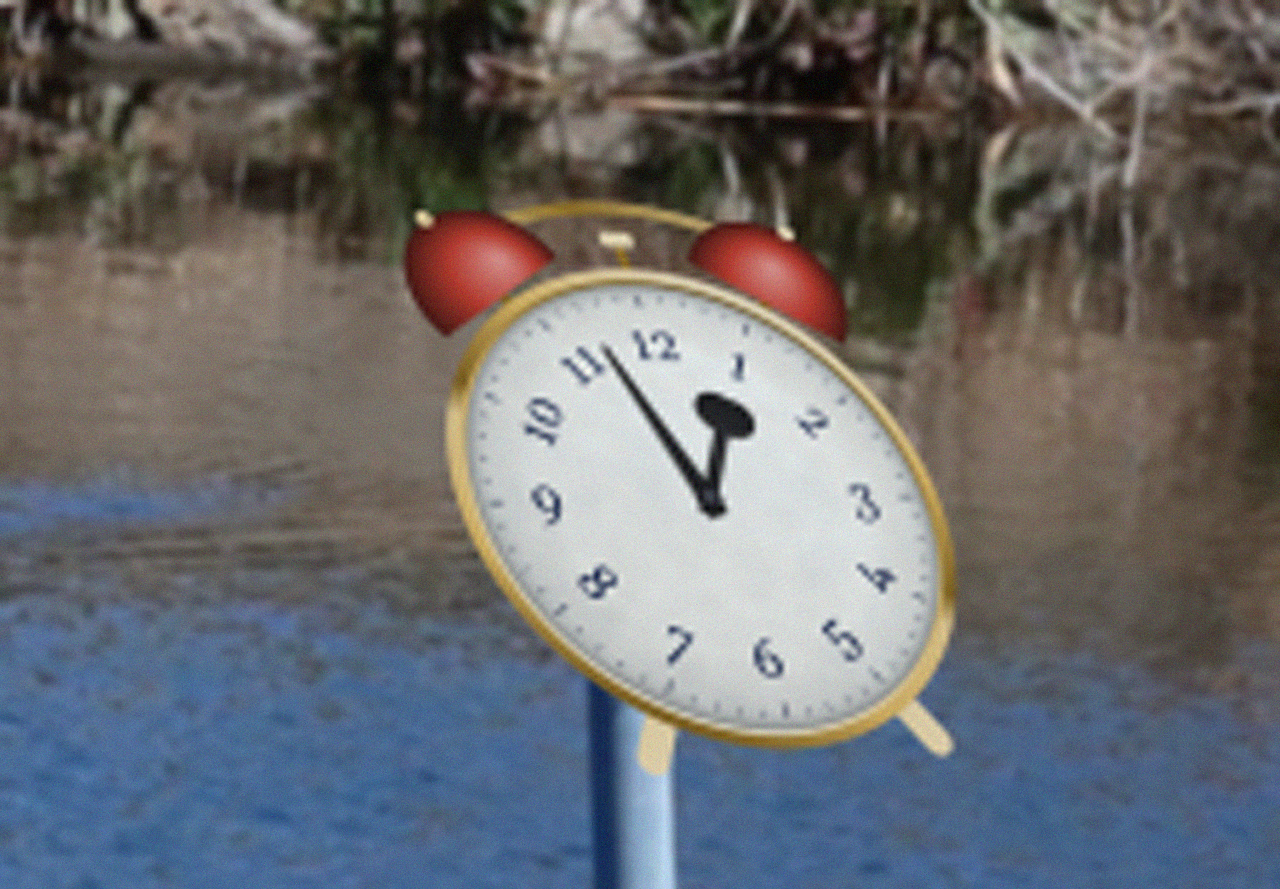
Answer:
**12:57**
